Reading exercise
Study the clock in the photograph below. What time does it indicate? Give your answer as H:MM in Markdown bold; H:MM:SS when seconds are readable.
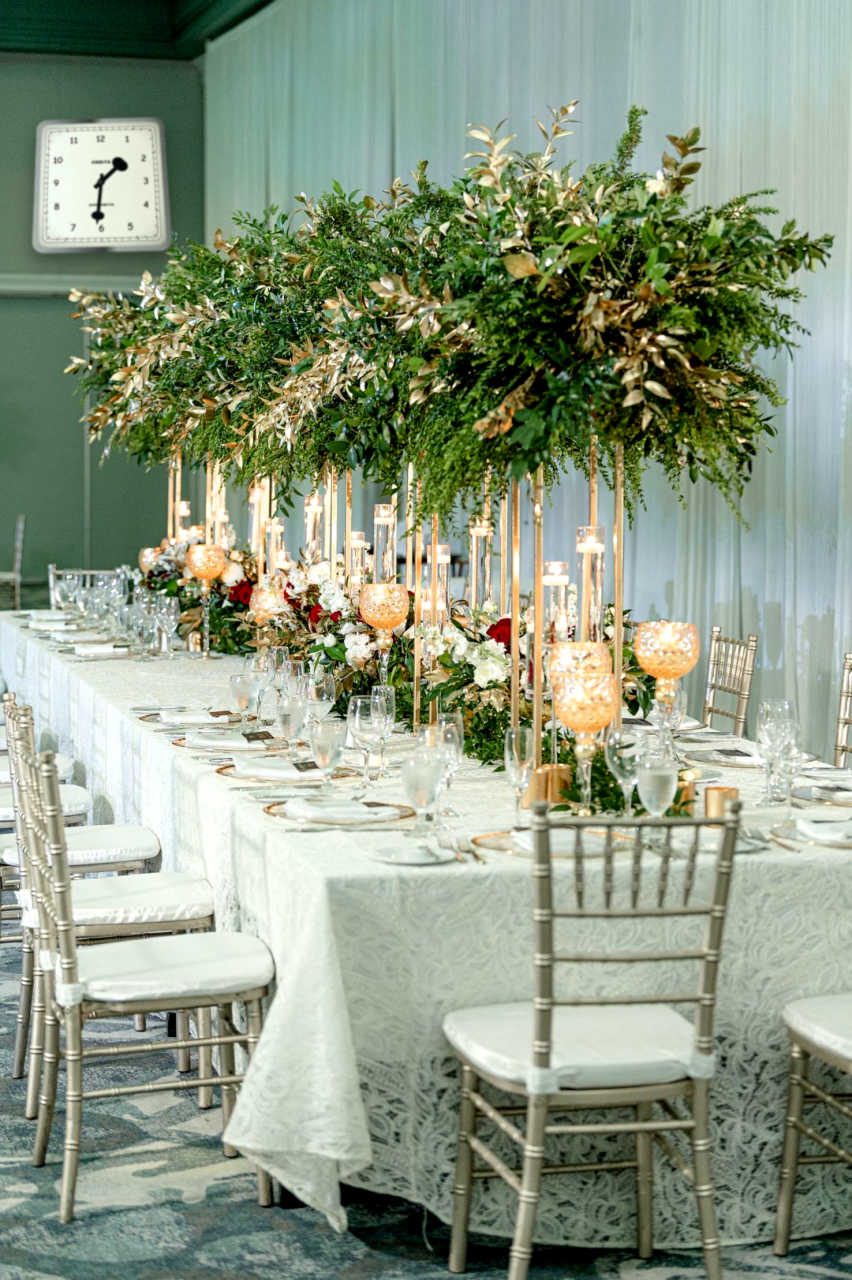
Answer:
**1:31**
